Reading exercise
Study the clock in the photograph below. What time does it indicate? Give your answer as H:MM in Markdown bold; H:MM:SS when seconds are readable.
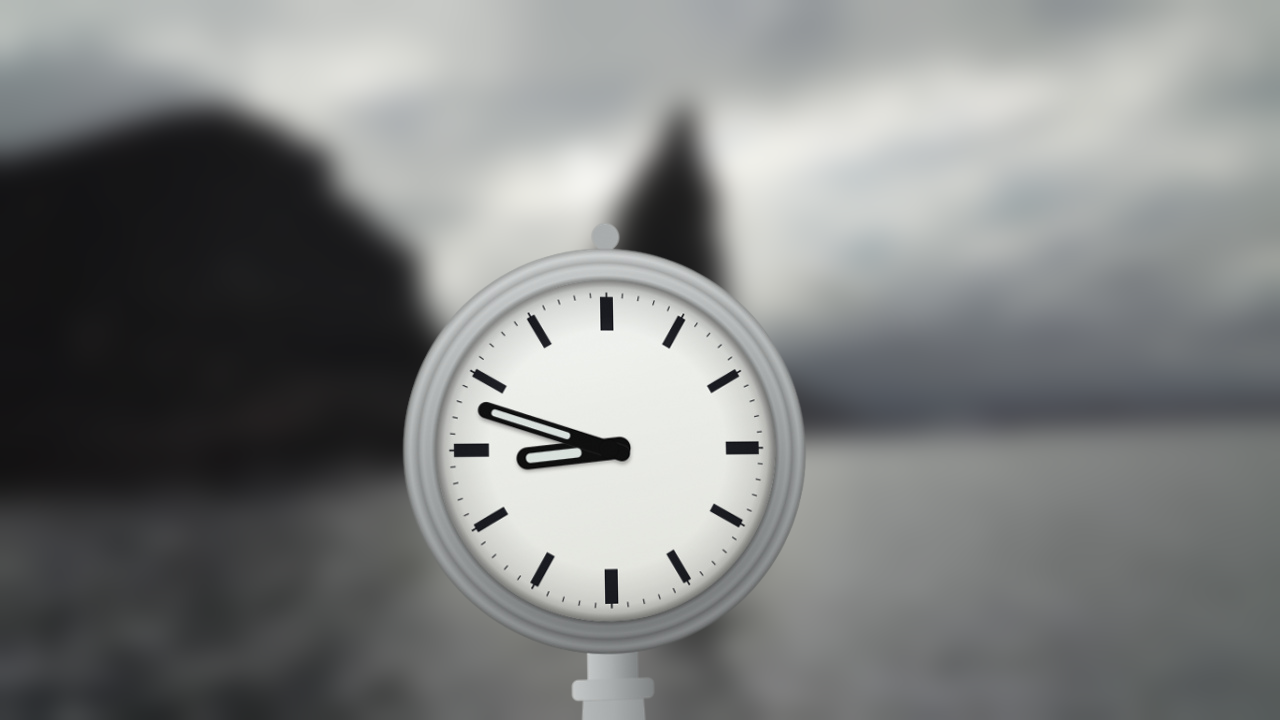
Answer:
**8:48**
